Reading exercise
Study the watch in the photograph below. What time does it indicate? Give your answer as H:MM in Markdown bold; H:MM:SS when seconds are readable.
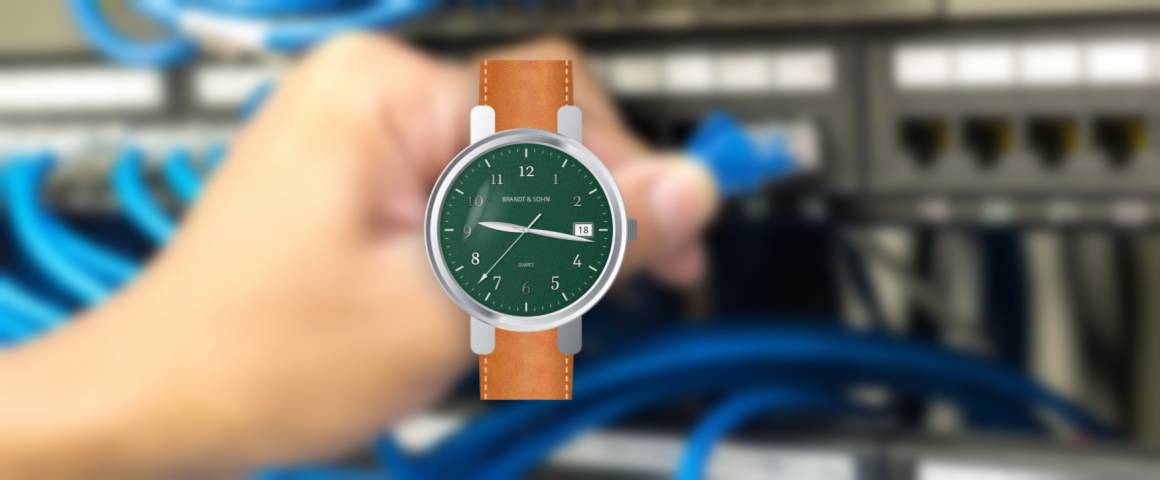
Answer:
**9:16:37**
